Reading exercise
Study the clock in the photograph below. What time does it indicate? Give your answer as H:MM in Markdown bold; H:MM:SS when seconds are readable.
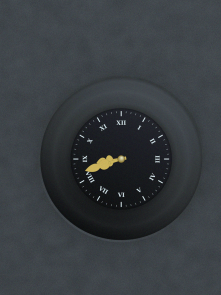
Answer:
**8:42**
